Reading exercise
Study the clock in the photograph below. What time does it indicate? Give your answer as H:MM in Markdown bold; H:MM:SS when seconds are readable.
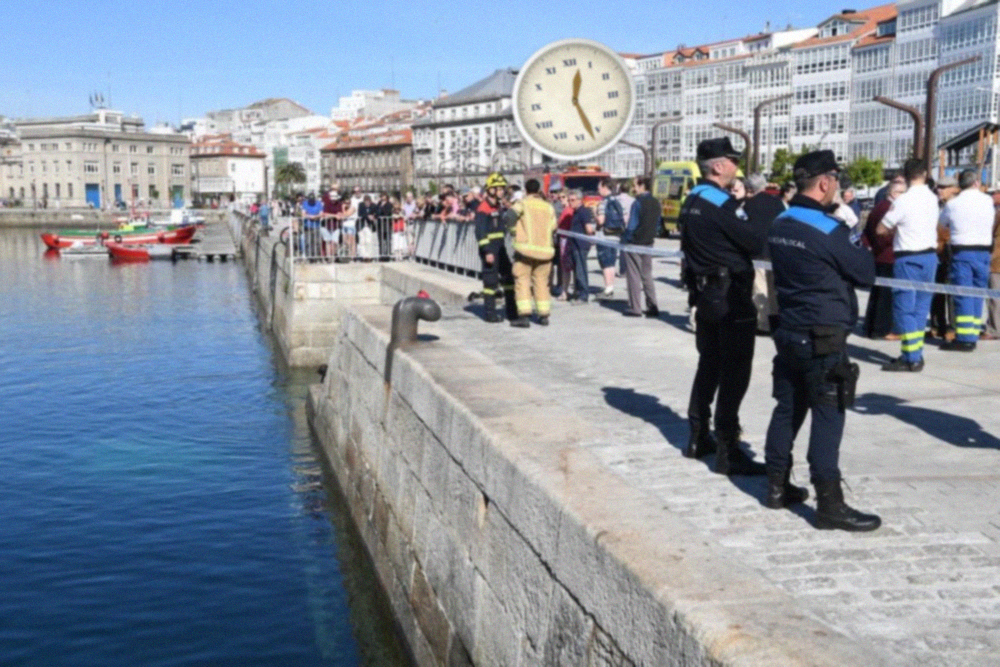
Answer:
**12:27**
